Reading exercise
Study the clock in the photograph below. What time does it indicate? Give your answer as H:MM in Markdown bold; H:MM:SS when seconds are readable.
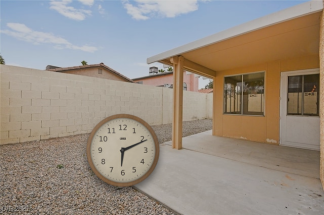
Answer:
**6:11**
